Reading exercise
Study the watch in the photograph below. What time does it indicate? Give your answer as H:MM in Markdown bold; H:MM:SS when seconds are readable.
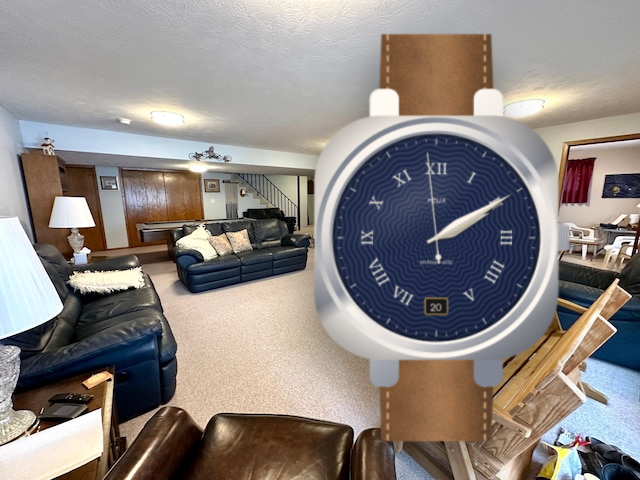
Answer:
**2:09:59**
